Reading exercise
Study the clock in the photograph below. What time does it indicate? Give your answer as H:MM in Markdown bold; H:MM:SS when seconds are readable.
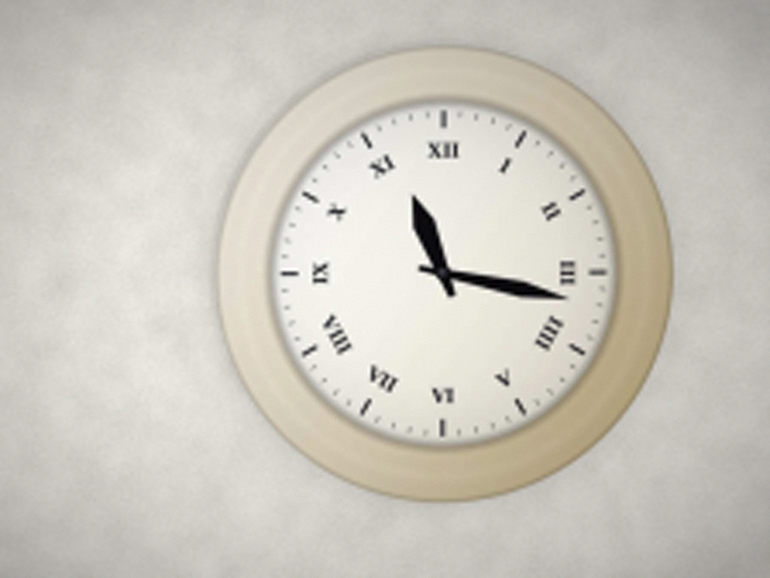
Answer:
**11:17**
